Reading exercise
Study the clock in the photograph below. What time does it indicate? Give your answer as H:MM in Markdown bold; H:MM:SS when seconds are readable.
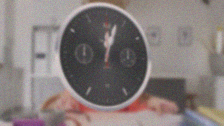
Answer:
**12:03**
